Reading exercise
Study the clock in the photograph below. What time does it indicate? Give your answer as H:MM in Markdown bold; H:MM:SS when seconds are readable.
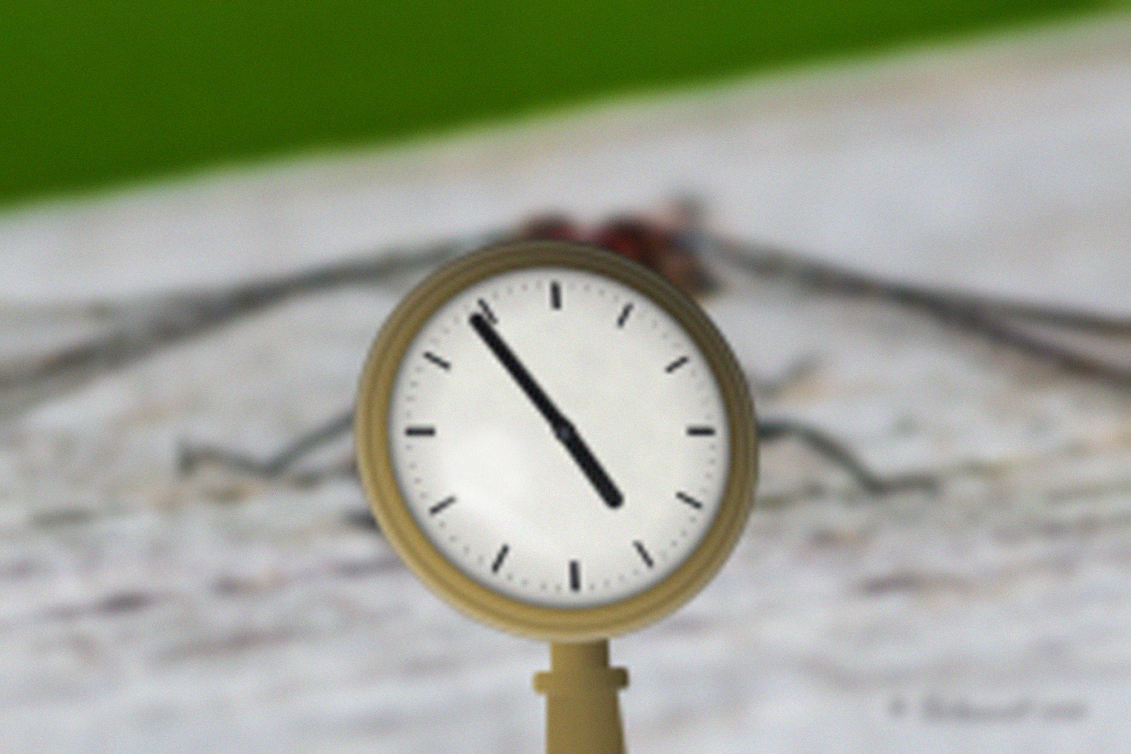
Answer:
**4:54**
